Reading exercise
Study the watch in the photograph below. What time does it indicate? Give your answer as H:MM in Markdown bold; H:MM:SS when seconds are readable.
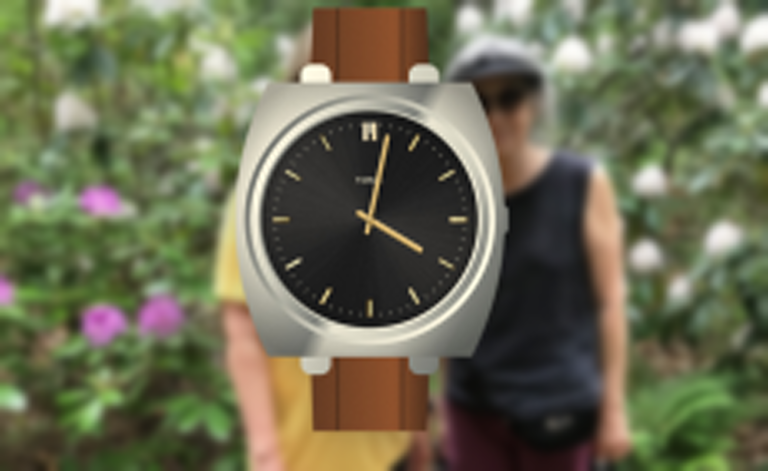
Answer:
**4:02**
